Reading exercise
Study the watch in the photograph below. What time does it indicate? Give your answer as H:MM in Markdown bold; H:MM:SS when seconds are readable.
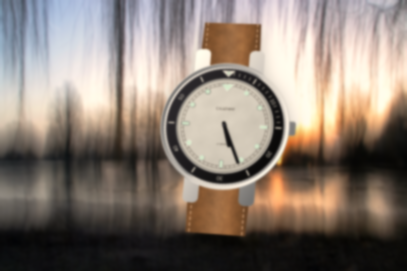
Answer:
**5:26**
